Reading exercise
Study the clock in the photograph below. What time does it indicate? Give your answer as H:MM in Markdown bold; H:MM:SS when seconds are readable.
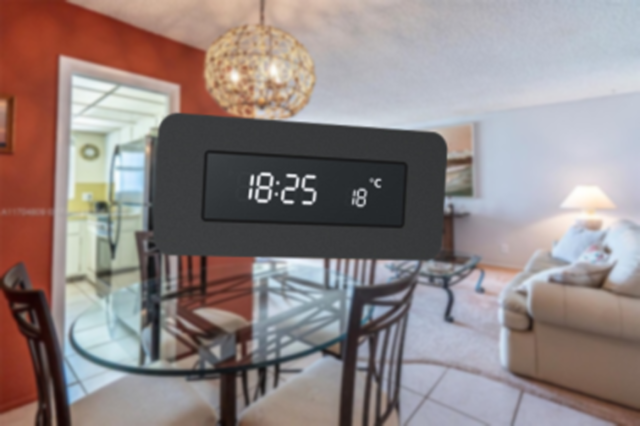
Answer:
**18:25**
